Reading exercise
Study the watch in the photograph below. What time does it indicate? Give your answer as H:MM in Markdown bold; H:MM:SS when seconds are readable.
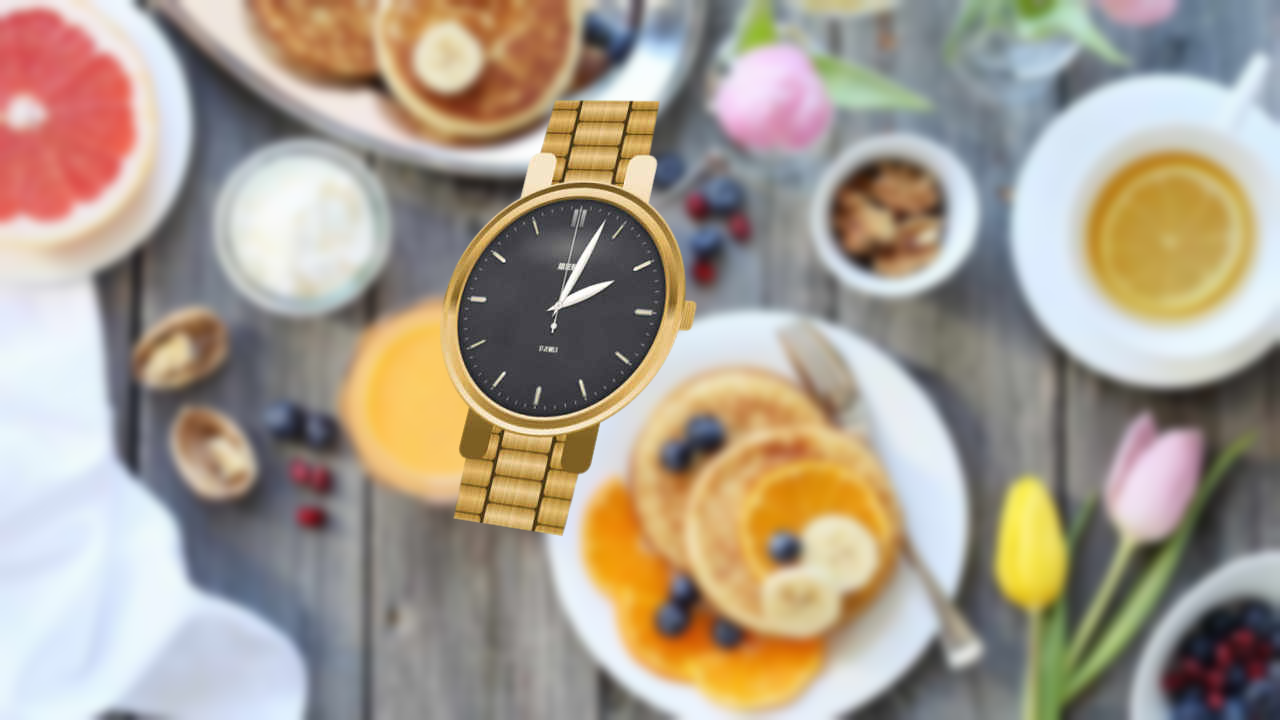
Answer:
**2:03:00**
